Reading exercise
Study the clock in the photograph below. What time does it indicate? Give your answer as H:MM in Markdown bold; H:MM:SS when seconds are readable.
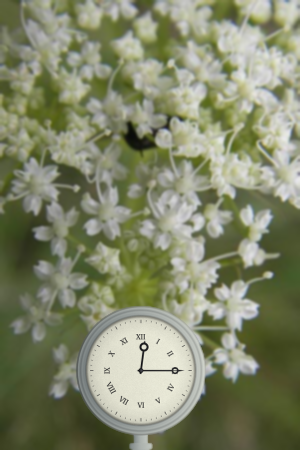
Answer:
**12:15**
